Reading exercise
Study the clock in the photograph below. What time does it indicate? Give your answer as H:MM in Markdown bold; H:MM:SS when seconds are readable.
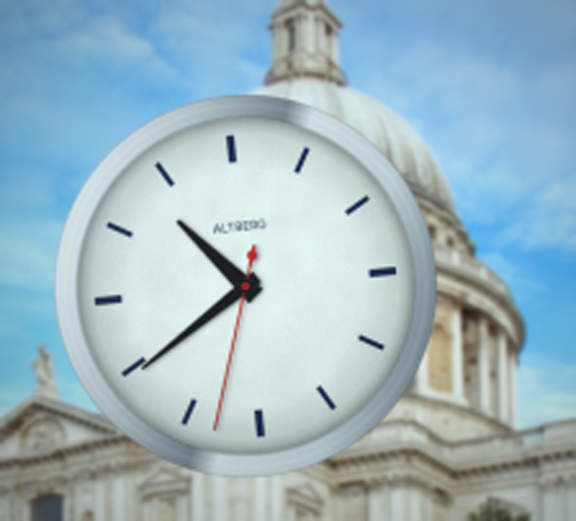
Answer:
**10:39:33**
